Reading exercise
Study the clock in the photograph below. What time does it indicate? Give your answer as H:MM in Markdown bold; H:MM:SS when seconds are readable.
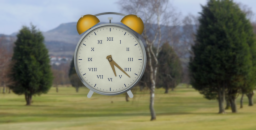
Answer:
**5:22**
